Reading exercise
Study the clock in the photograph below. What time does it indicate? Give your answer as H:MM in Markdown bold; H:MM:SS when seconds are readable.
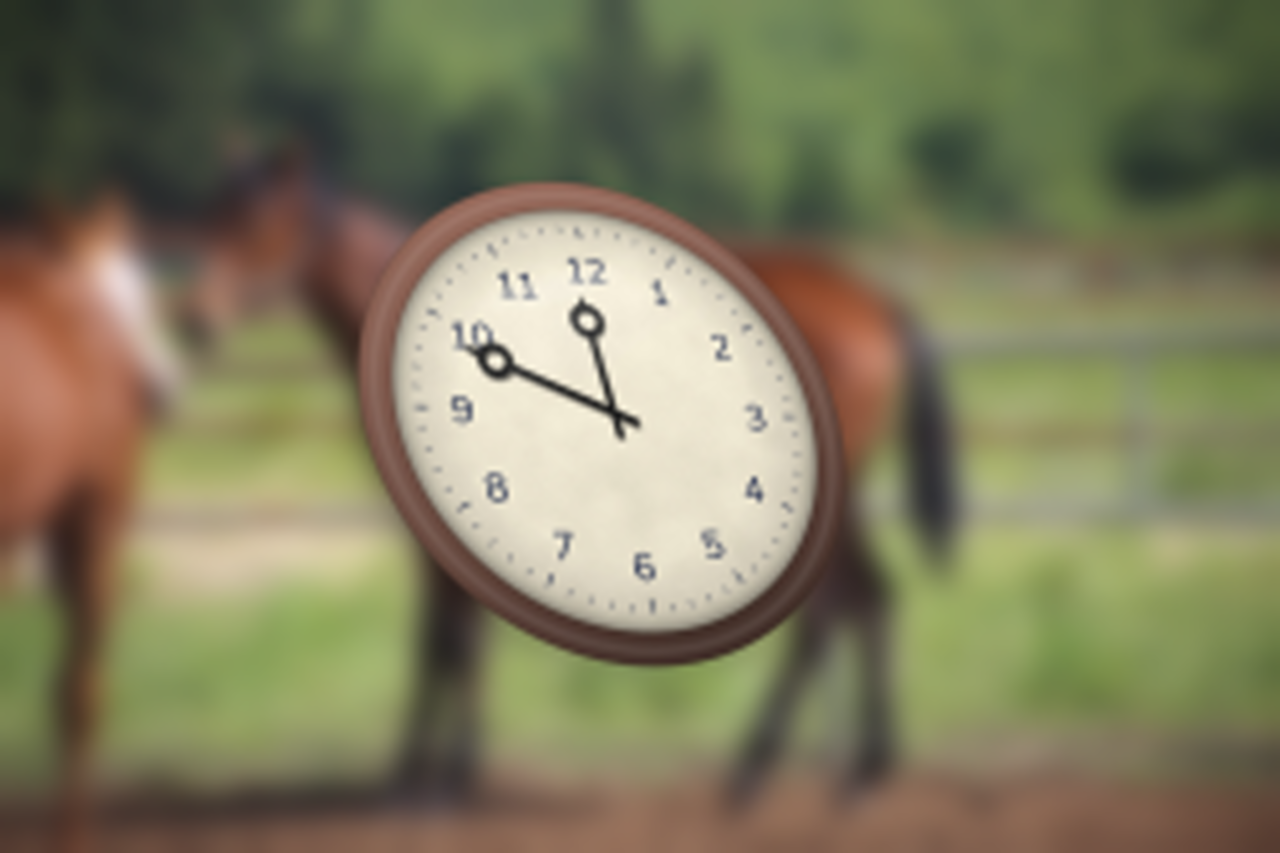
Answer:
**11:49**
